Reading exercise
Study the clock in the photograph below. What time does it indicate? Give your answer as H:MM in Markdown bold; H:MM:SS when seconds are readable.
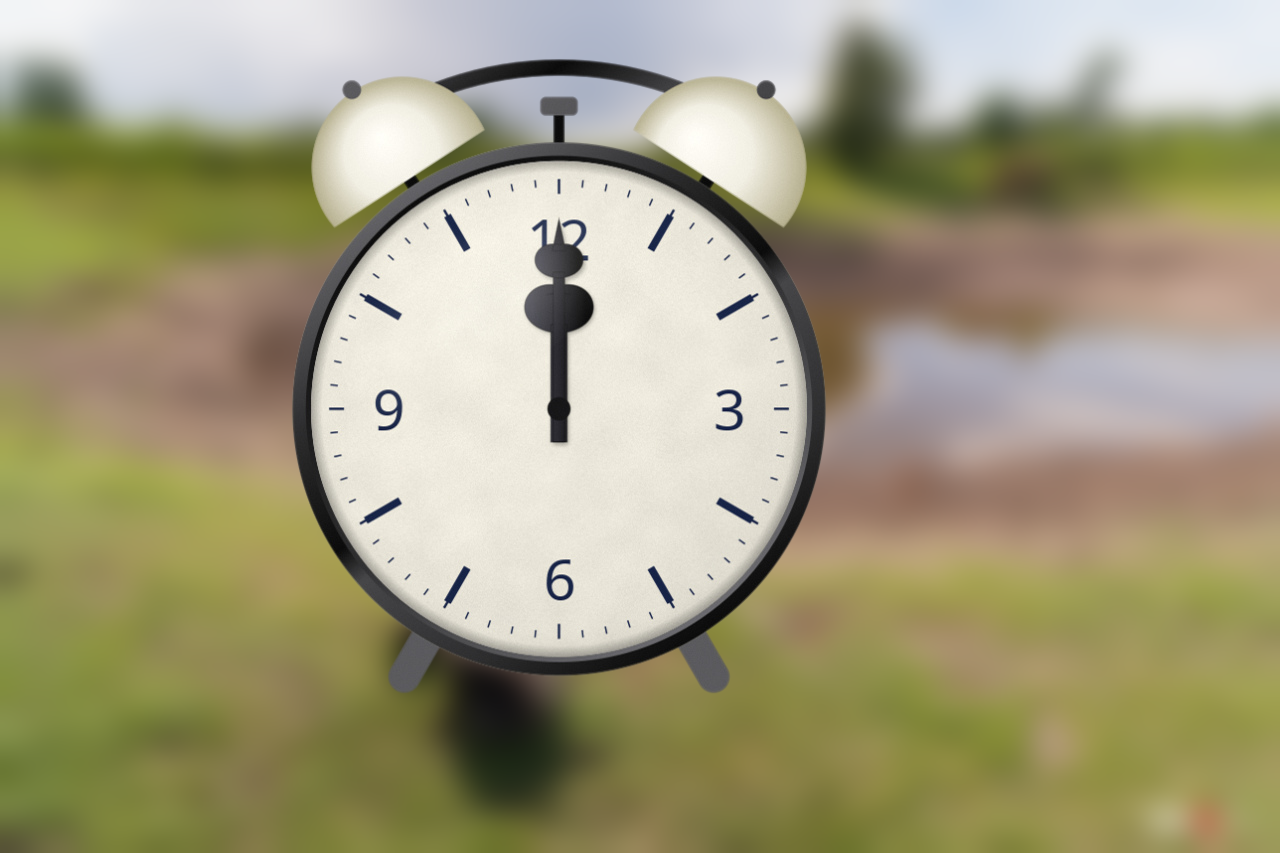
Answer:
**12:00**
